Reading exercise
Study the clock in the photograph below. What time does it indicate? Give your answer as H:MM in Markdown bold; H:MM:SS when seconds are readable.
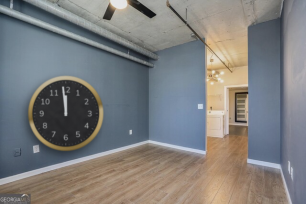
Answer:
**11:59**
